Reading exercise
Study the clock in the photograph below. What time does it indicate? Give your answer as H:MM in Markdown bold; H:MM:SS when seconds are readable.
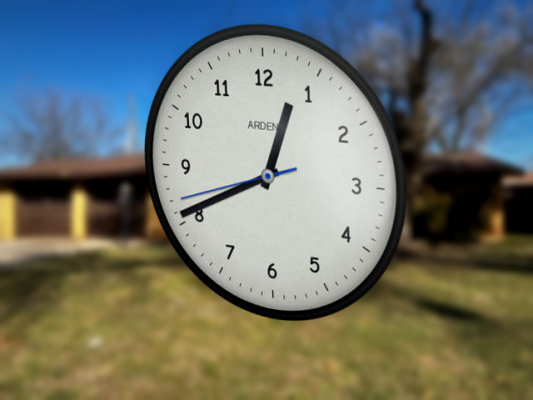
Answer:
**12:40:42**
